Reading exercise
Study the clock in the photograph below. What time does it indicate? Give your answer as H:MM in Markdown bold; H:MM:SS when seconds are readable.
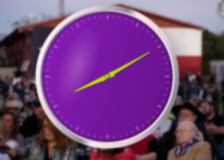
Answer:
**8:10**
